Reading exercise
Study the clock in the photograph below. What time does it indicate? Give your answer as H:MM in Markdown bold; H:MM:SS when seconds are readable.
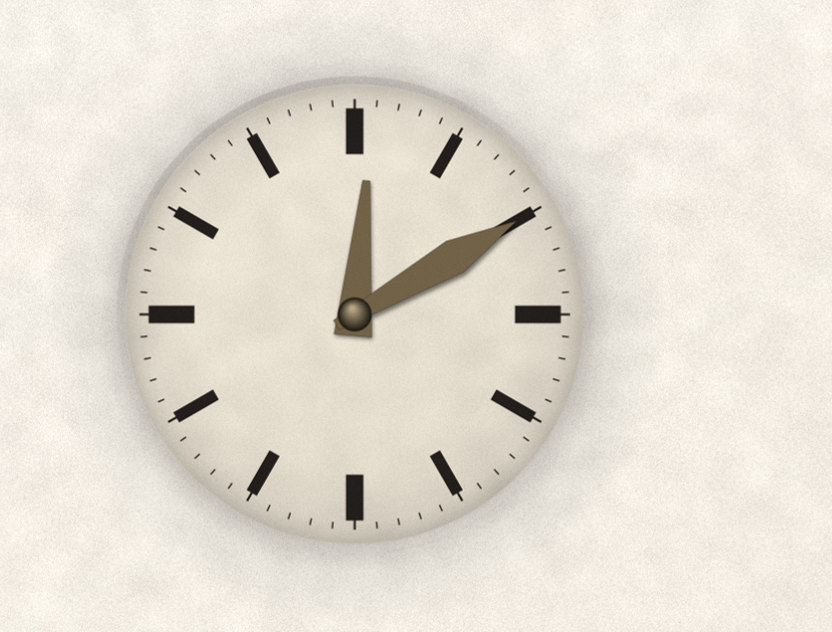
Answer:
**12:10**
